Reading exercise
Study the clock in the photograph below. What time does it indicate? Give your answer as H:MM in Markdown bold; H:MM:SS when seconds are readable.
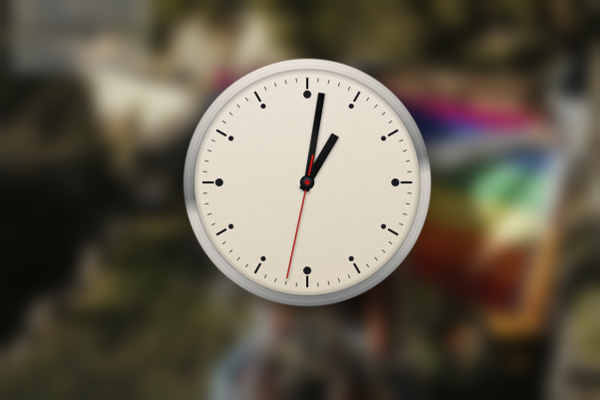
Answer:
**1:01:32**
